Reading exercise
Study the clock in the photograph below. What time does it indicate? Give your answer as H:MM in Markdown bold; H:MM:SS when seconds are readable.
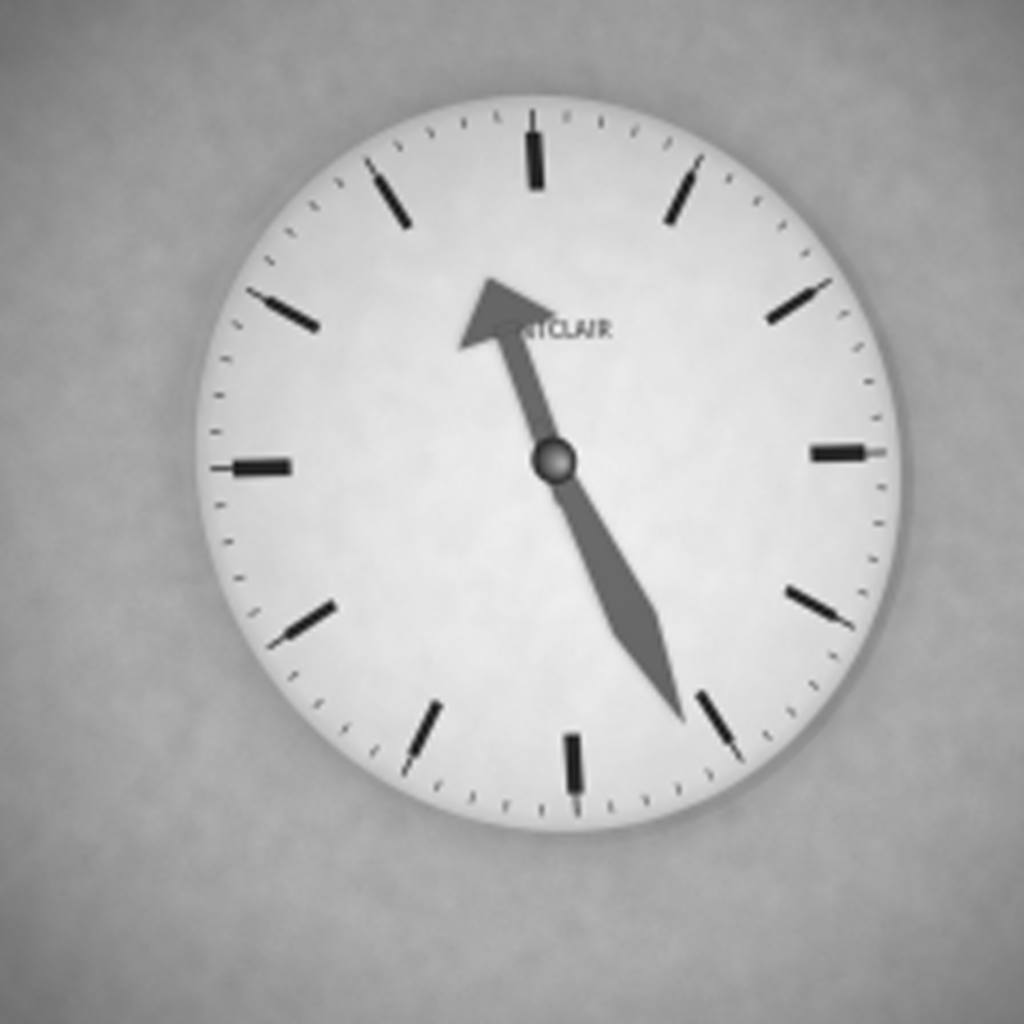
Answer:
**11:26**
